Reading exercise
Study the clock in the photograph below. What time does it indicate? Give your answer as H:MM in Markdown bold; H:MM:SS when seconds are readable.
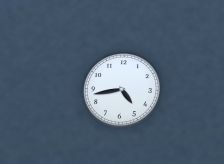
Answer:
**4:43**
